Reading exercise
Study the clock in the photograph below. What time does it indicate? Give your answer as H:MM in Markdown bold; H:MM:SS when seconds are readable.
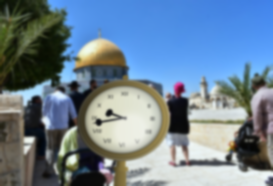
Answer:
**9:43**
